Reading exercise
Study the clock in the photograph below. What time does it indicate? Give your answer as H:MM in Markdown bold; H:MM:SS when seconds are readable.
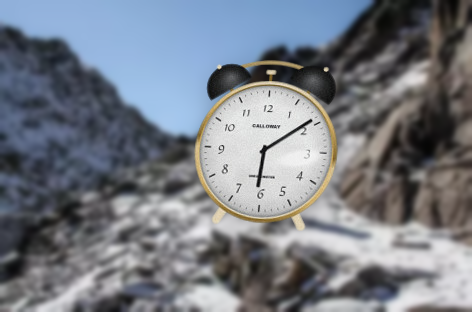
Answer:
**6:09**
